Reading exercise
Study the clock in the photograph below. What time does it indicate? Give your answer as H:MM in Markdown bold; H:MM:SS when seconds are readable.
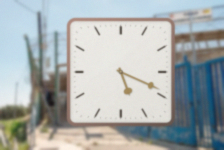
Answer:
**5:19**
